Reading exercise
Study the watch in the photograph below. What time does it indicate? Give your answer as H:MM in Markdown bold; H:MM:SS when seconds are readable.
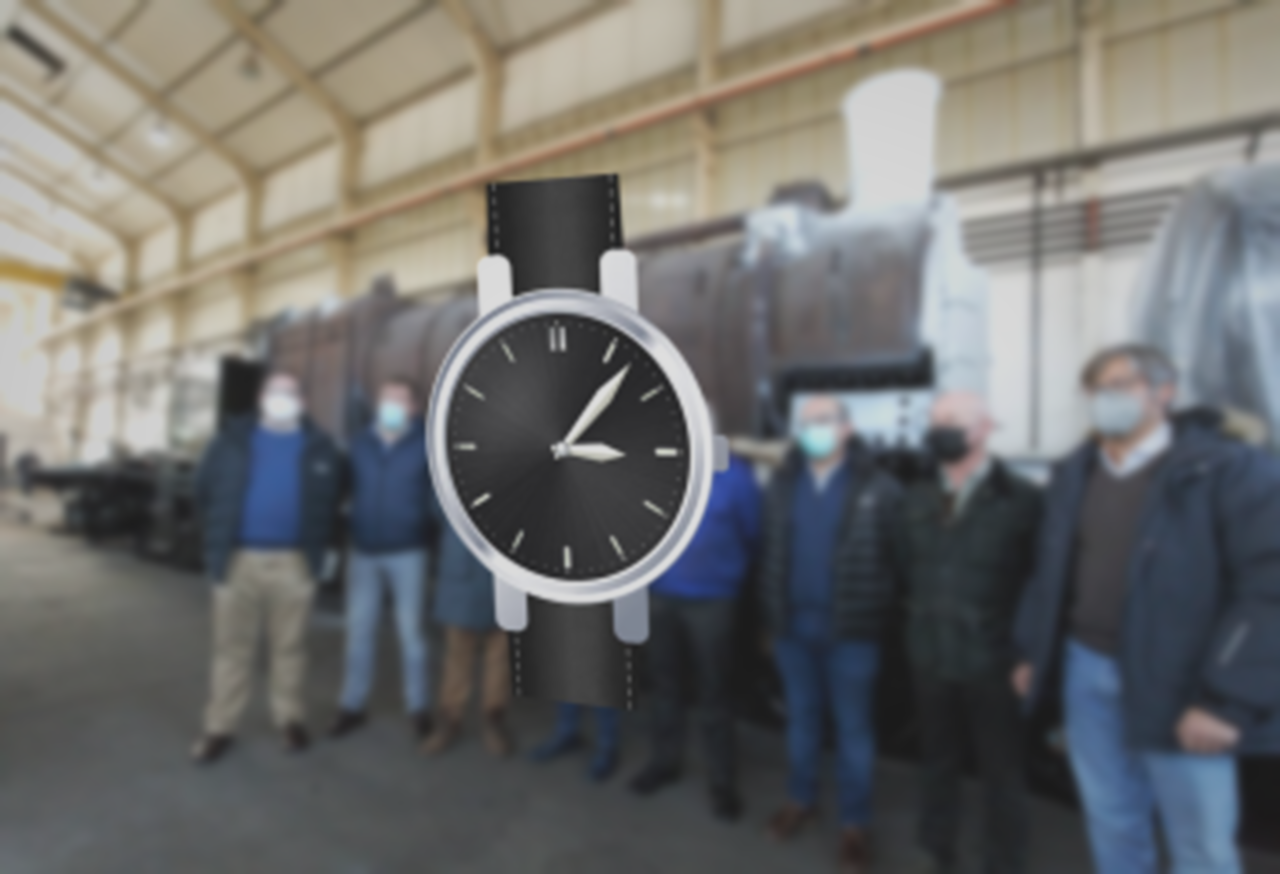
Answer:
**3:07**
